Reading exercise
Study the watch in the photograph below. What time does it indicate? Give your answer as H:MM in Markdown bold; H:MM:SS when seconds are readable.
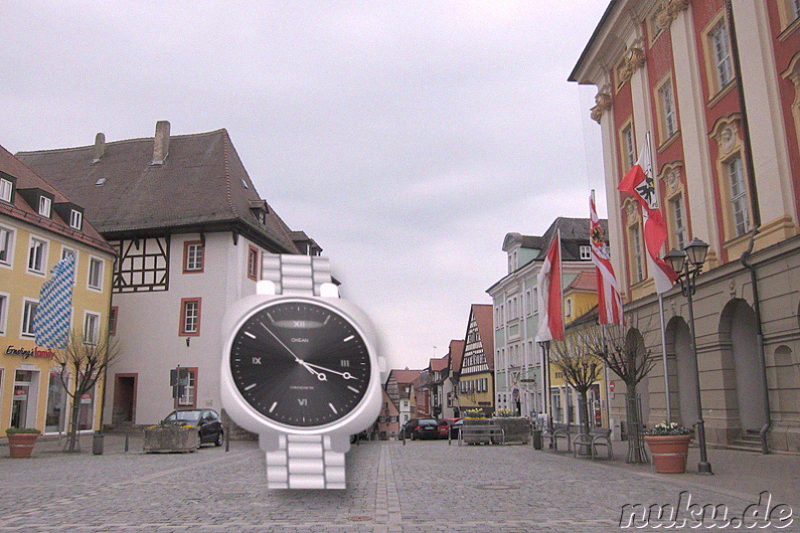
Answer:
**4:17:53**
